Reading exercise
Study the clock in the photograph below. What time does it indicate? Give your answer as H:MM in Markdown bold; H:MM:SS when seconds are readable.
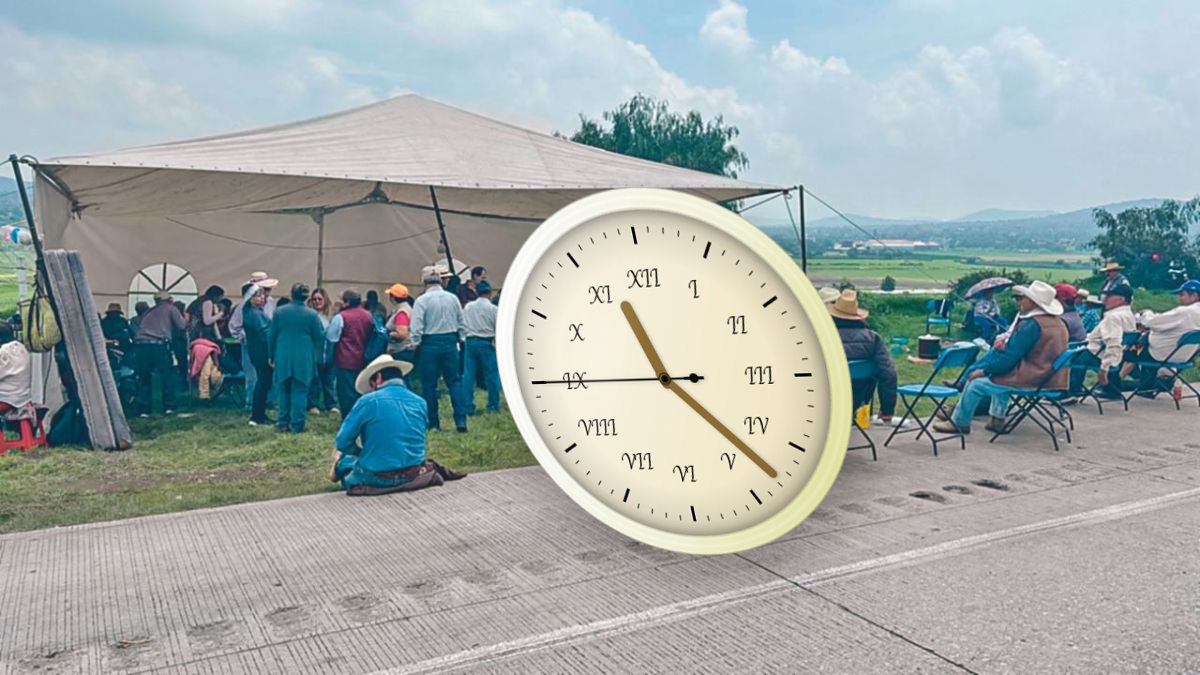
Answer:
**11:22:45**
